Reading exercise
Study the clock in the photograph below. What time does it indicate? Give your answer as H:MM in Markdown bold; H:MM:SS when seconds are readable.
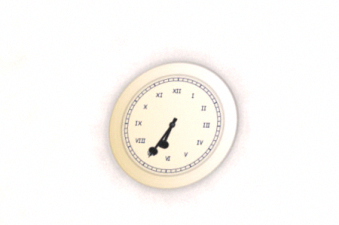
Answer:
**6:35**
